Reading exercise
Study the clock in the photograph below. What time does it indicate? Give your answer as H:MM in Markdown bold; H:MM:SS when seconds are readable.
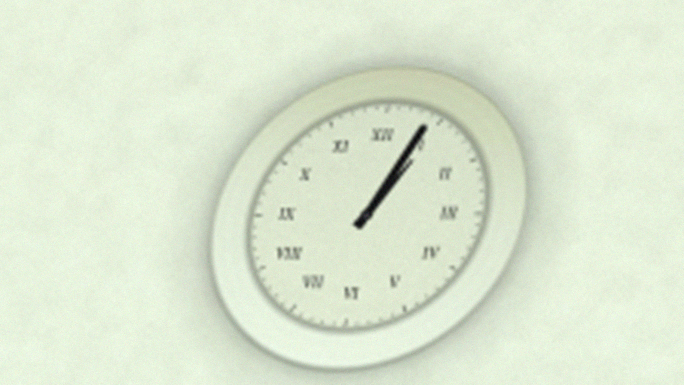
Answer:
**1:04**
